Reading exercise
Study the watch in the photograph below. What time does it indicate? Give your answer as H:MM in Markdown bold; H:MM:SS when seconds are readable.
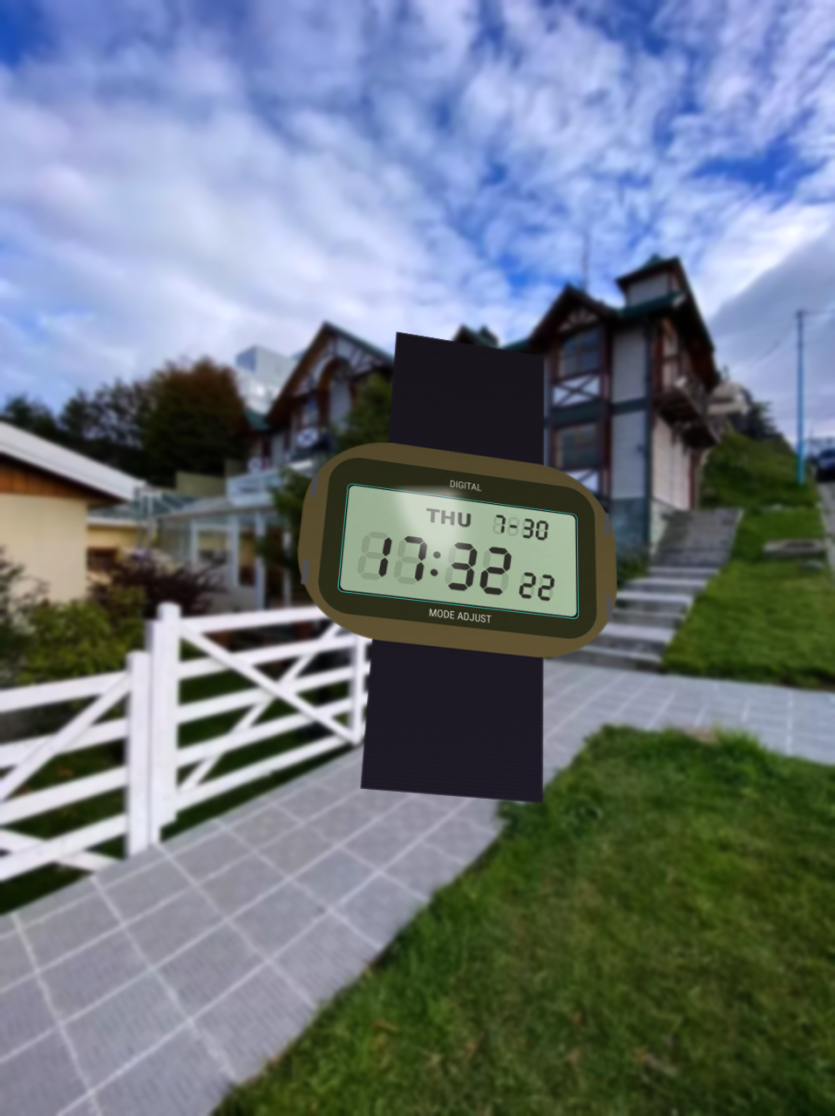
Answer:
**17:32:22**
